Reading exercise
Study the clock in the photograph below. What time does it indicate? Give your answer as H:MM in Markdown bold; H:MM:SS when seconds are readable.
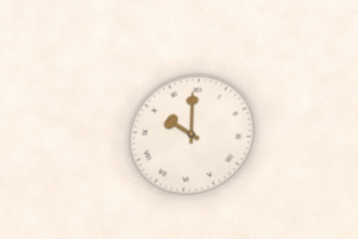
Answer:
**9:59**
